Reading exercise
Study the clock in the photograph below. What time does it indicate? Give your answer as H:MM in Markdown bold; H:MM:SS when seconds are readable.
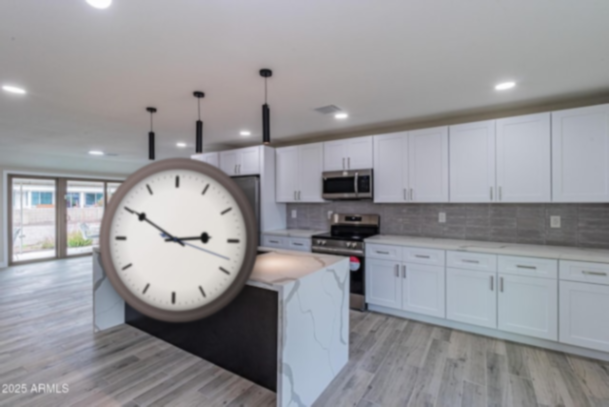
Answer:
**2:50:18**
